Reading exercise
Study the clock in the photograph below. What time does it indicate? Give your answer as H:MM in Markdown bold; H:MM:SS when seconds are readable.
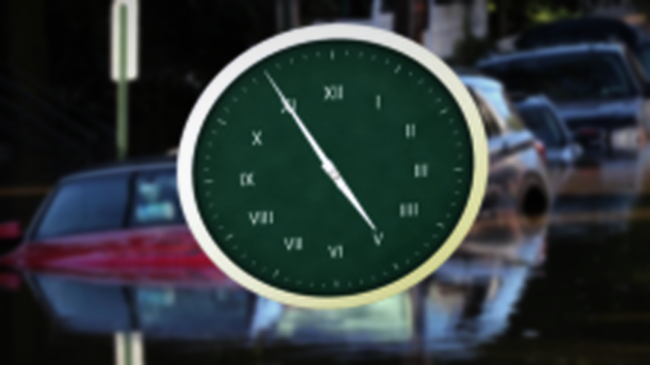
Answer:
**4:55**
